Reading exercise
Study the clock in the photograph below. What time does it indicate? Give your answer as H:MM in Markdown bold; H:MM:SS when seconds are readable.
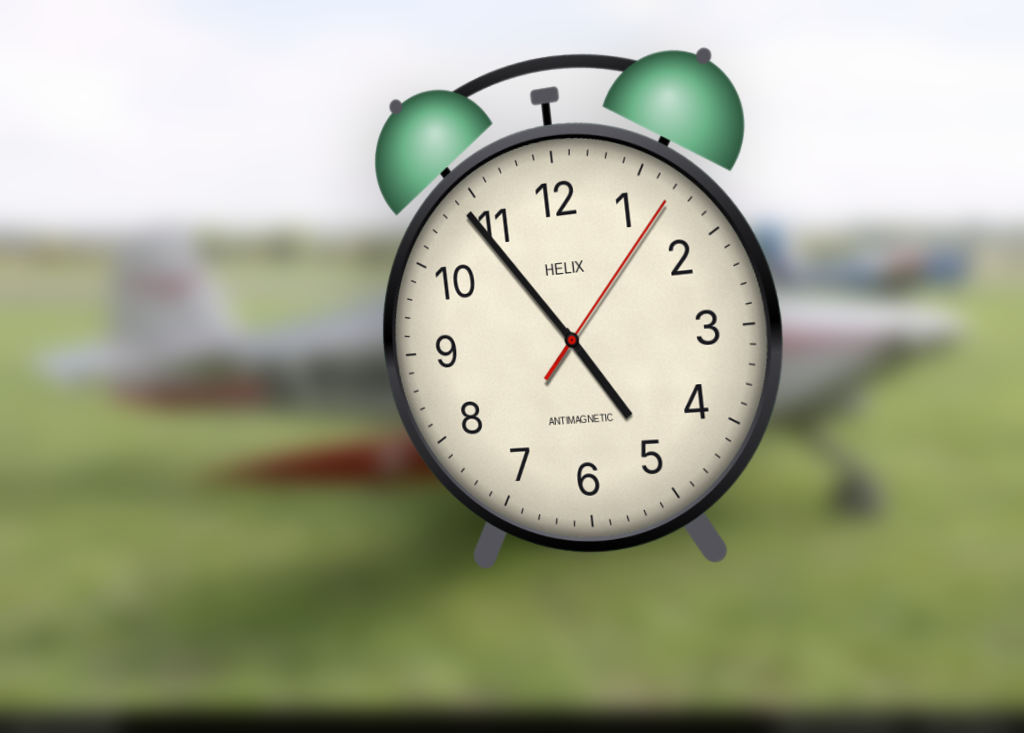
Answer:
**4:54:07**
